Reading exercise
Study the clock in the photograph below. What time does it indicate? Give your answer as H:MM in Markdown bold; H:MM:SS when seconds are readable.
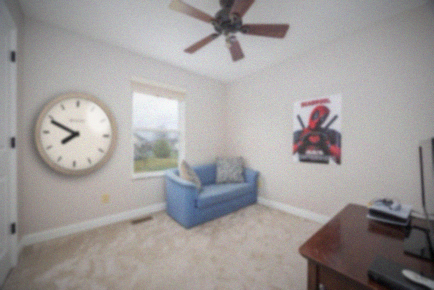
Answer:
**7:49**
